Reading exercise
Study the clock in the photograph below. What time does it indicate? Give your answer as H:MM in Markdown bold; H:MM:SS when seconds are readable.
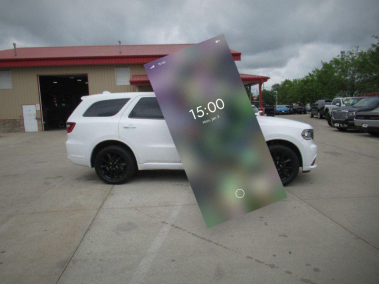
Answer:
**15:00**
